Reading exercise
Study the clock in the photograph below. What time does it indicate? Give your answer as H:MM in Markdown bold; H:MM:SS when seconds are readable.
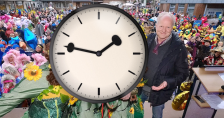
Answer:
**1:47**
